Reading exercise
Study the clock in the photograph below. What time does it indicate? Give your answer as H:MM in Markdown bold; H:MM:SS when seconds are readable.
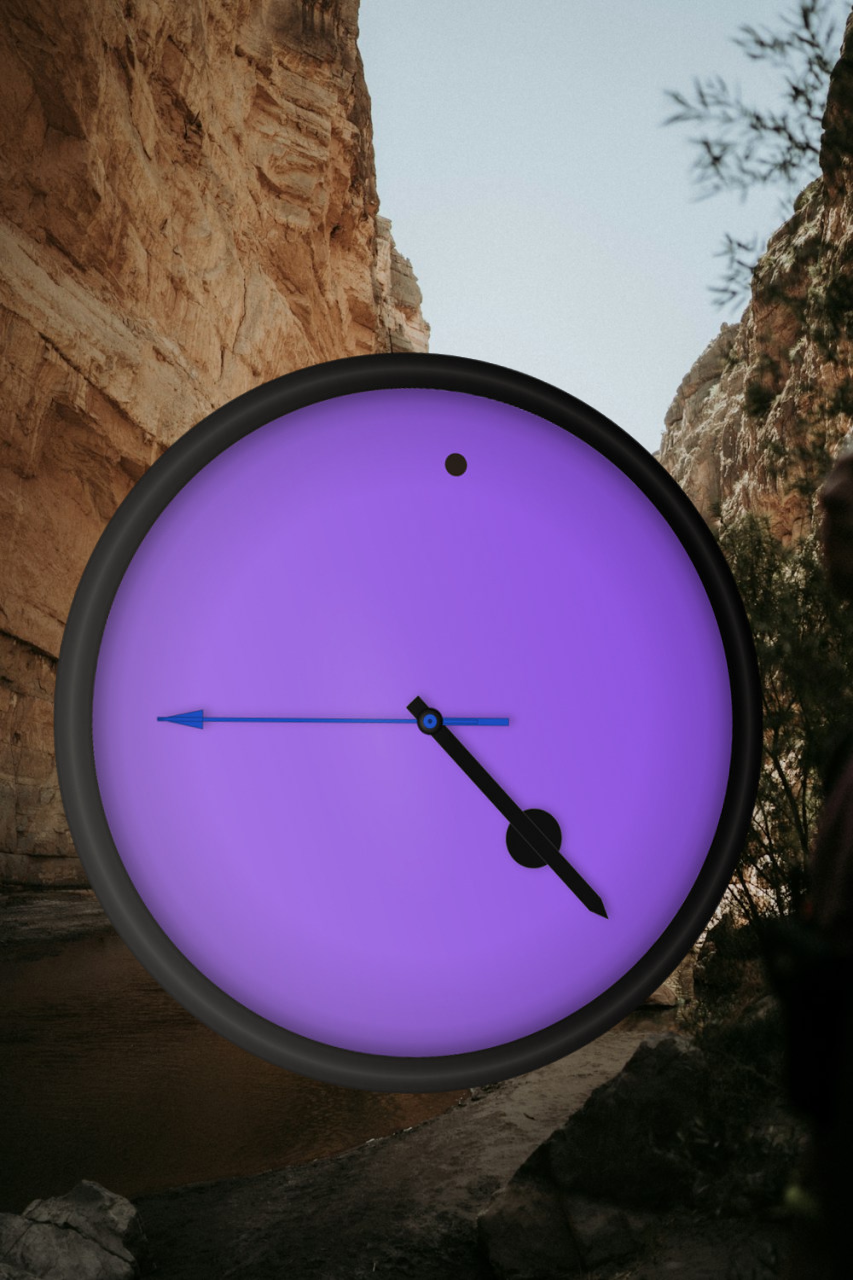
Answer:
**4:21:44**
